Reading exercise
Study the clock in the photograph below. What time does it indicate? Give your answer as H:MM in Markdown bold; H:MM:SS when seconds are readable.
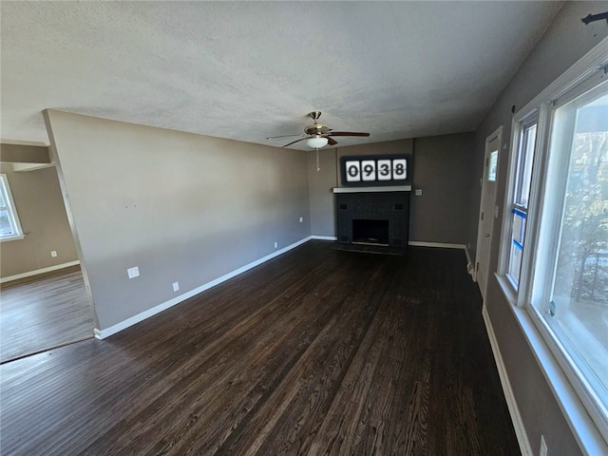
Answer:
**9:38**
